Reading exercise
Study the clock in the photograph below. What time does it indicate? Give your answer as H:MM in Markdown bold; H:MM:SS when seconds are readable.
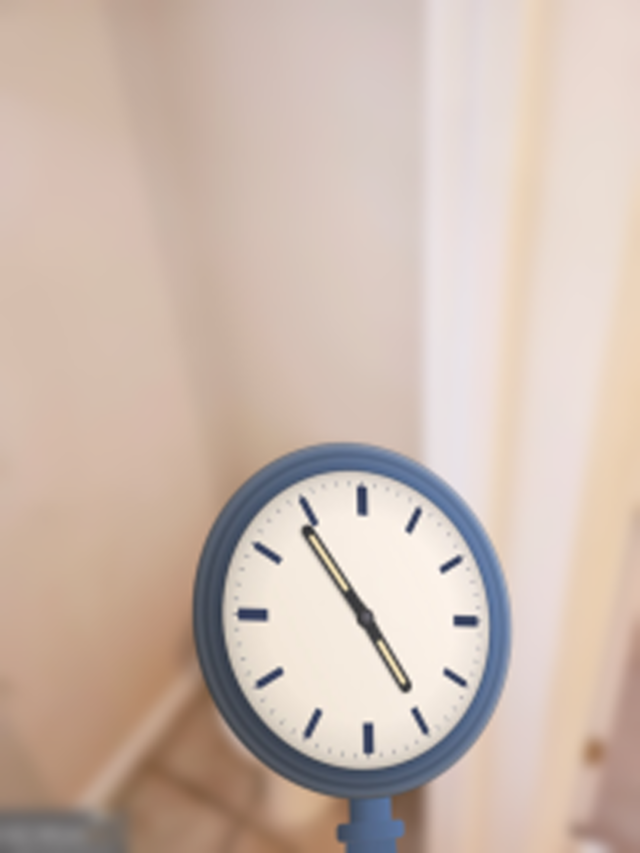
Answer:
**4:54**
